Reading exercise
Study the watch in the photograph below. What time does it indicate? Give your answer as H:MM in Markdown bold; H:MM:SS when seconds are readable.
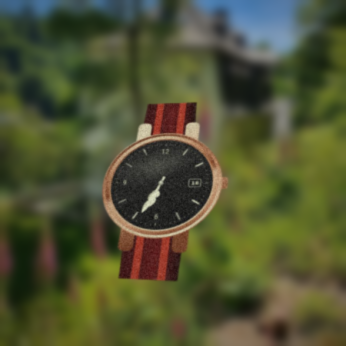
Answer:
**6:34**
